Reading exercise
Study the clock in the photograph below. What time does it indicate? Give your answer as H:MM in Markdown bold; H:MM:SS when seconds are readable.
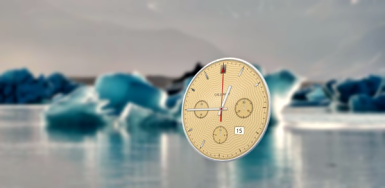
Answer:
**12:45**
